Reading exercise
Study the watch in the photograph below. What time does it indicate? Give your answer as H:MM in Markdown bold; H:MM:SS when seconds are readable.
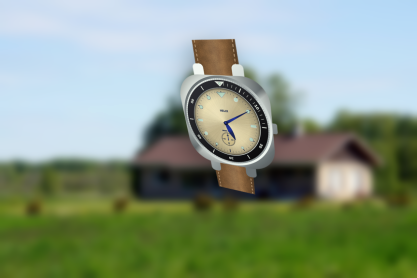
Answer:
**5:10**
